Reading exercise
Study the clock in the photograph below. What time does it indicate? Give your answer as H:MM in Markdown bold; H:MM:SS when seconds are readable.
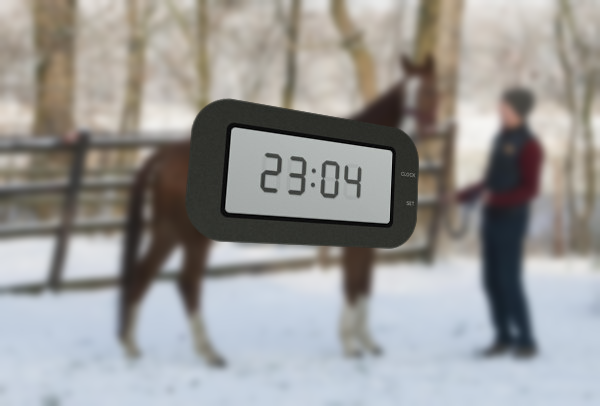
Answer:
**23:04**
